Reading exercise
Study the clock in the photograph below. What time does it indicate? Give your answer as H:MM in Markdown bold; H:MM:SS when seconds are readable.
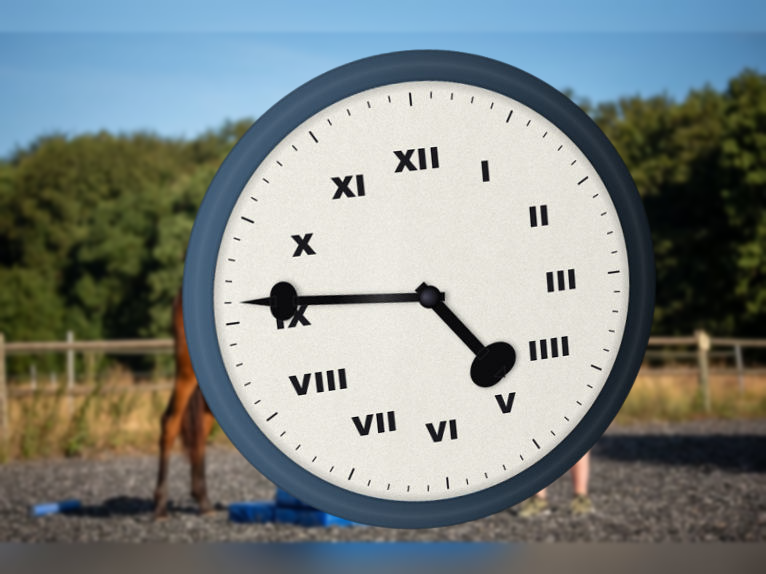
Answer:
**4:46**
